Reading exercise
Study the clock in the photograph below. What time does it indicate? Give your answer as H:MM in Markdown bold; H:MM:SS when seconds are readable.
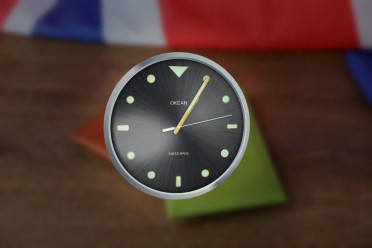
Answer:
**1:05:13**
